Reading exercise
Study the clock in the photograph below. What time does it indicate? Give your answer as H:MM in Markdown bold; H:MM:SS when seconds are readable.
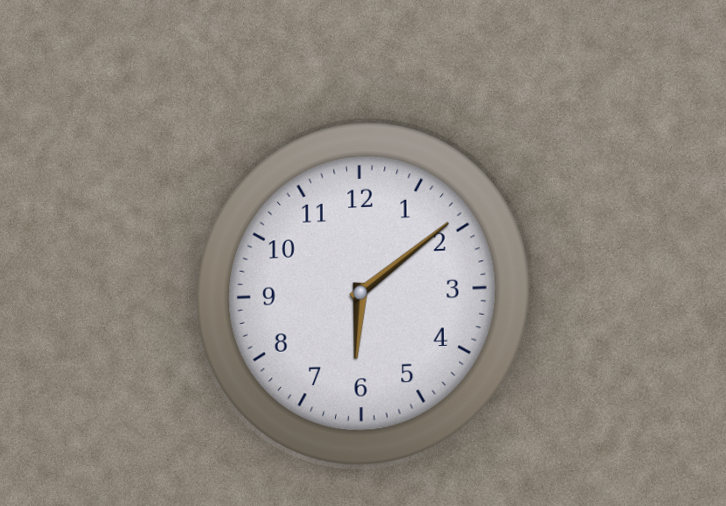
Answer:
**6:09**
